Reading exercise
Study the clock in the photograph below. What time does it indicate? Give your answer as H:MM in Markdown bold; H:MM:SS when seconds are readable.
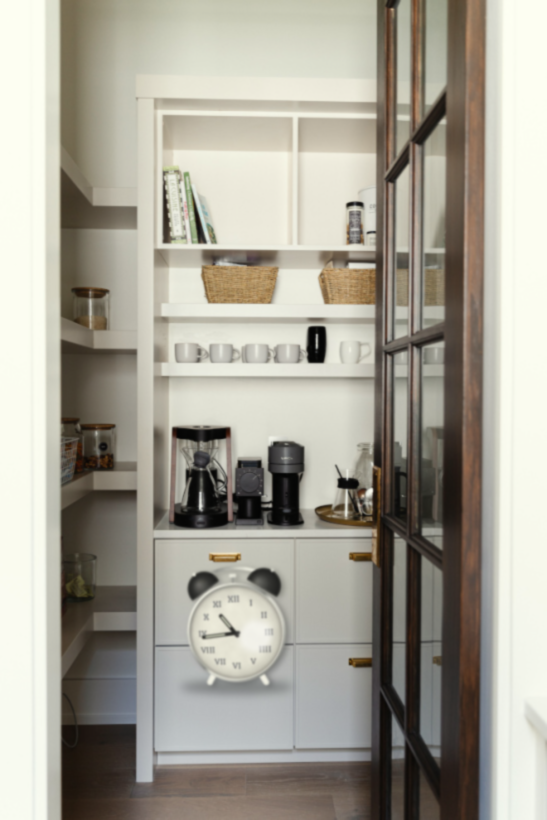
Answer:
**10:44**
